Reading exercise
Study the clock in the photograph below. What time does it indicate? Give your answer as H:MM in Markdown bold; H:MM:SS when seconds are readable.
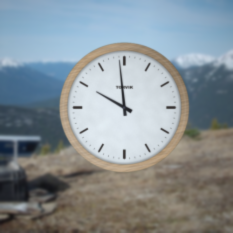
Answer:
**9:59**
